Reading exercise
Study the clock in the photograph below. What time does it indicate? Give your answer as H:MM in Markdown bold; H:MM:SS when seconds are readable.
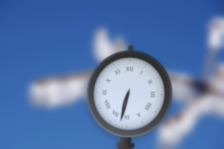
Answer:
**6:32**
